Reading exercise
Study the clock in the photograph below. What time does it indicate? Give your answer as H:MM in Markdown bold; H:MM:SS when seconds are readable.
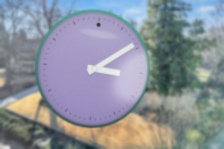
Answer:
**3:09**
